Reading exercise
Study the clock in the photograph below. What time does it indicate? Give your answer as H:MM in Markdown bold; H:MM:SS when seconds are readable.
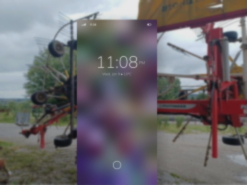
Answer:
**11:08**
